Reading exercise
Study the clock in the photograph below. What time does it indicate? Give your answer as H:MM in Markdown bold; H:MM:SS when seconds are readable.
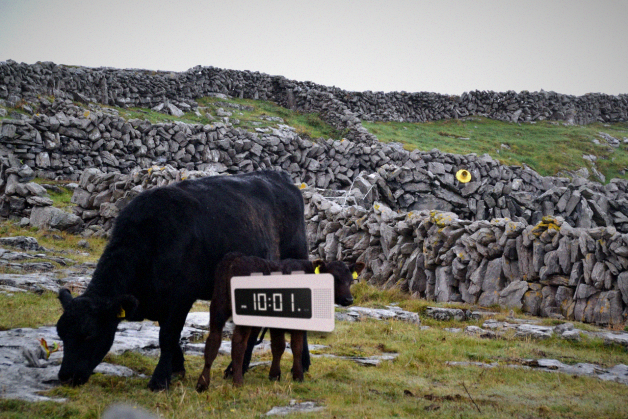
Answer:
**10:01**
